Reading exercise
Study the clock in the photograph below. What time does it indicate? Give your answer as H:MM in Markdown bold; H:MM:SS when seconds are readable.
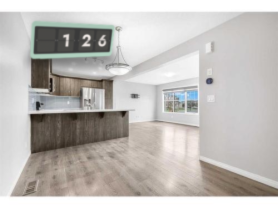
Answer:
**1:26**
